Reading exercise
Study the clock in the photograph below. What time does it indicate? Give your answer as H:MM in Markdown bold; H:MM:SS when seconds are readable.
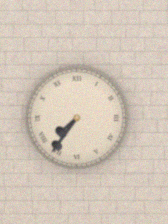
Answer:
**7:36**
